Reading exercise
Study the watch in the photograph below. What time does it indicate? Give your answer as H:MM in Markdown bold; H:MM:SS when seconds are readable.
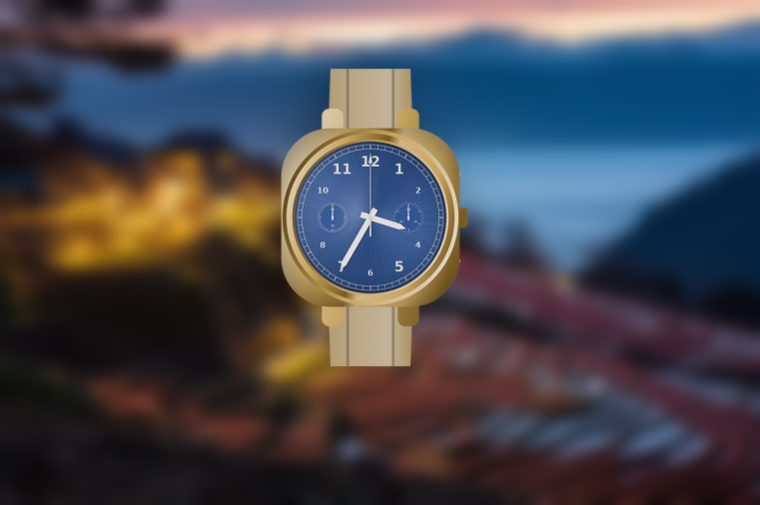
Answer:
**3:35**
